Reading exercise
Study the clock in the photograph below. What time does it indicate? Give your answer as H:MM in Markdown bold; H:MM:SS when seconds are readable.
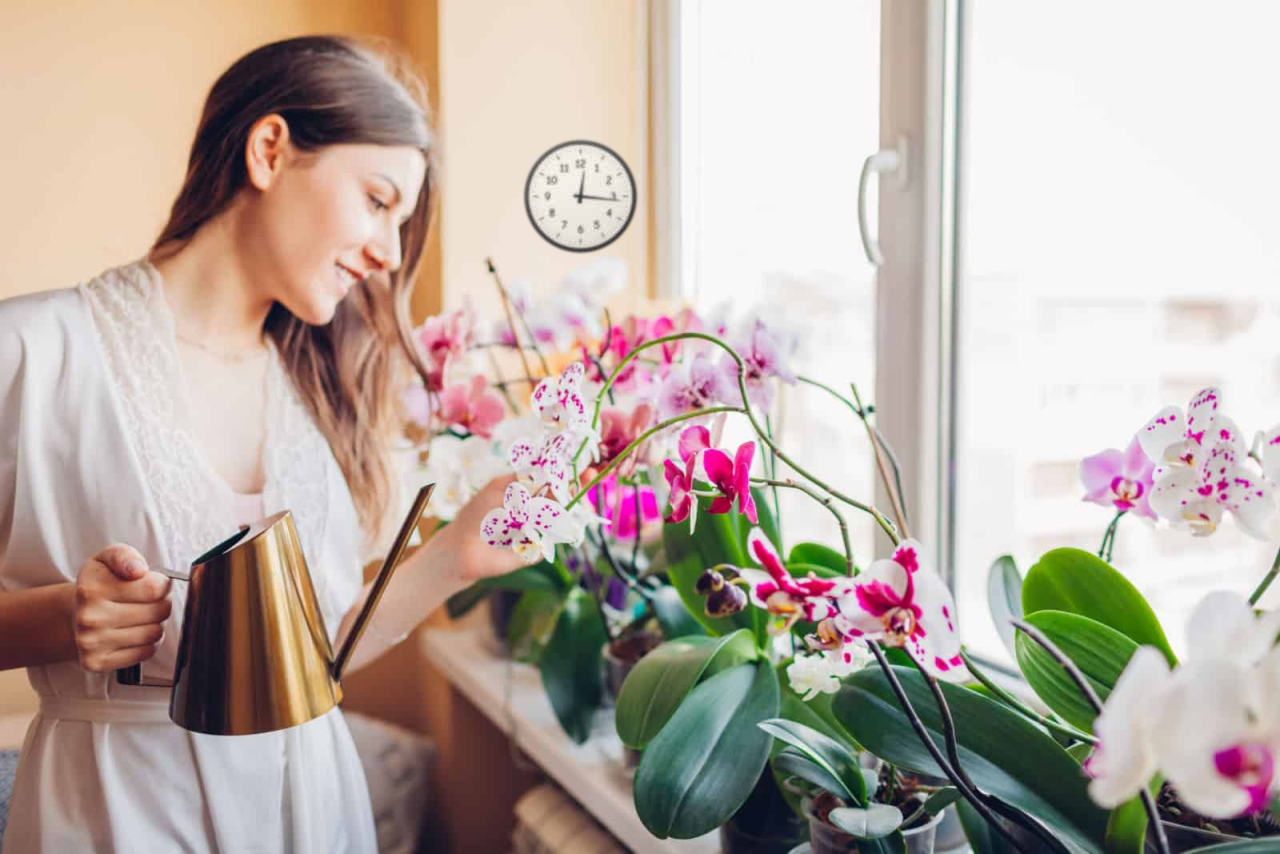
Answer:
**12:16**
